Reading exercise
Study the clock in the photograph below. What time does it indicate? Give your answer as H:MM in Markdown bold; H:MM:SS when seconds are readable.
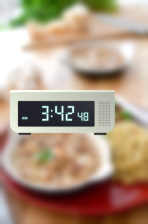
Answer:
**3:42:48**
